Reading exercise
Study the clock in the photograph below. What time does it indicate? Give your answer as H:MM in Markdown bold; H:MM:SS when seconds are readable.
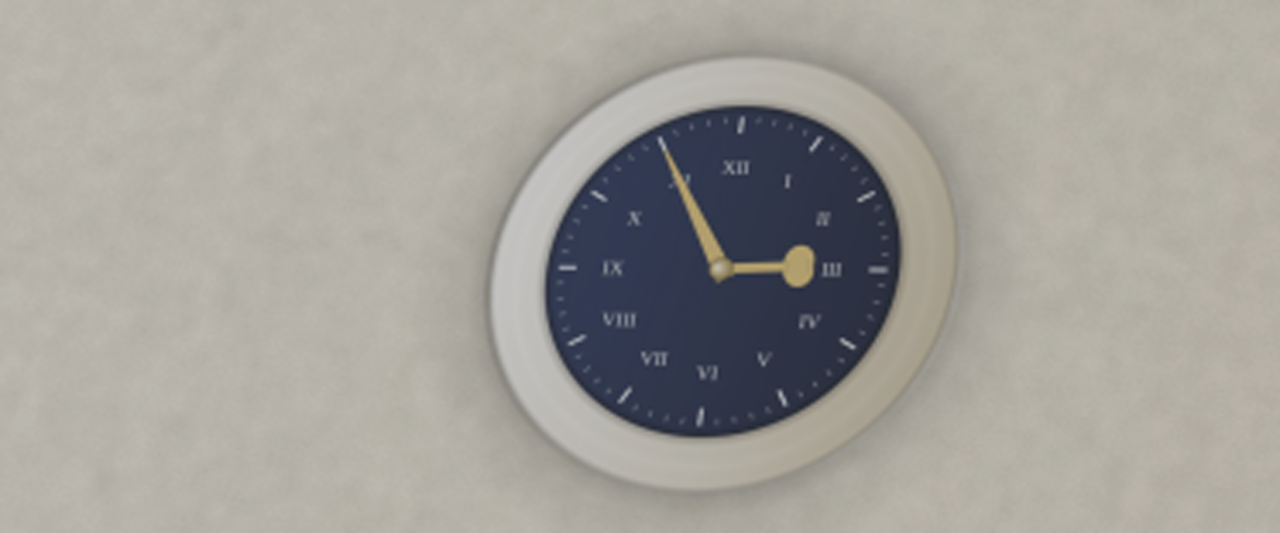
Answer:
**2:55**
